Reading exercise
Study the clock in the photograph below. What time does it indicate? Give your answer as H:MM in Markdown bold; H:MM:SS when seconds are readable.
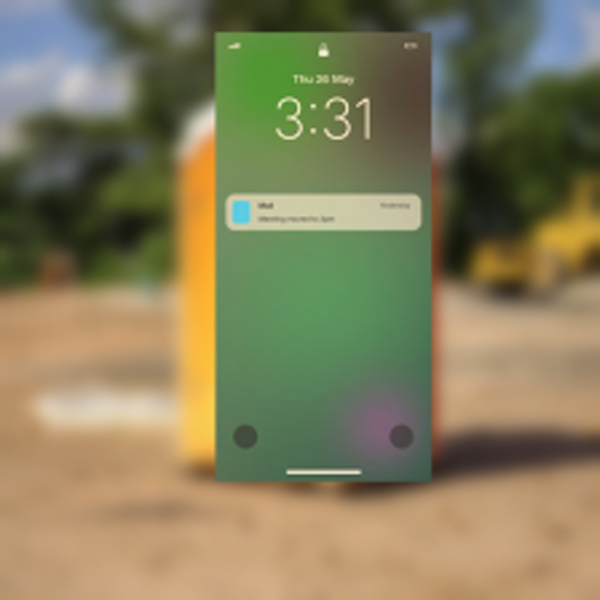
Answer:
**3:31**
